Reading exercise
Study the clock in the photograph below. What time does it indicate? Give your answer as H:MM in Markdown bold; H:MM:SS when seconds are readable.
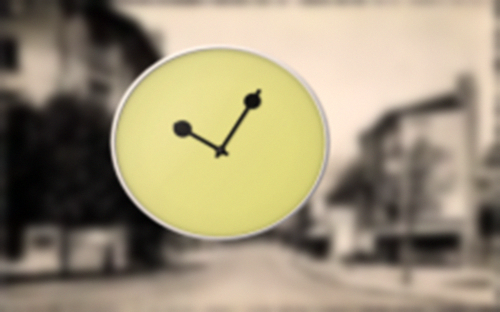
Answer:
**10:05**
